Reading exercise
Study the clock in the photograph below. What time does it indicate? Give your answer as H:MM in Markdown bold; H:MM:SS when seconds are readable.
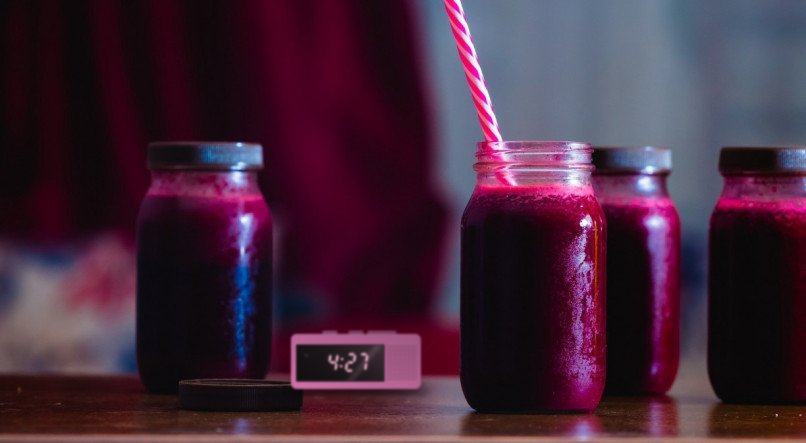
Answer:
**4:27**
